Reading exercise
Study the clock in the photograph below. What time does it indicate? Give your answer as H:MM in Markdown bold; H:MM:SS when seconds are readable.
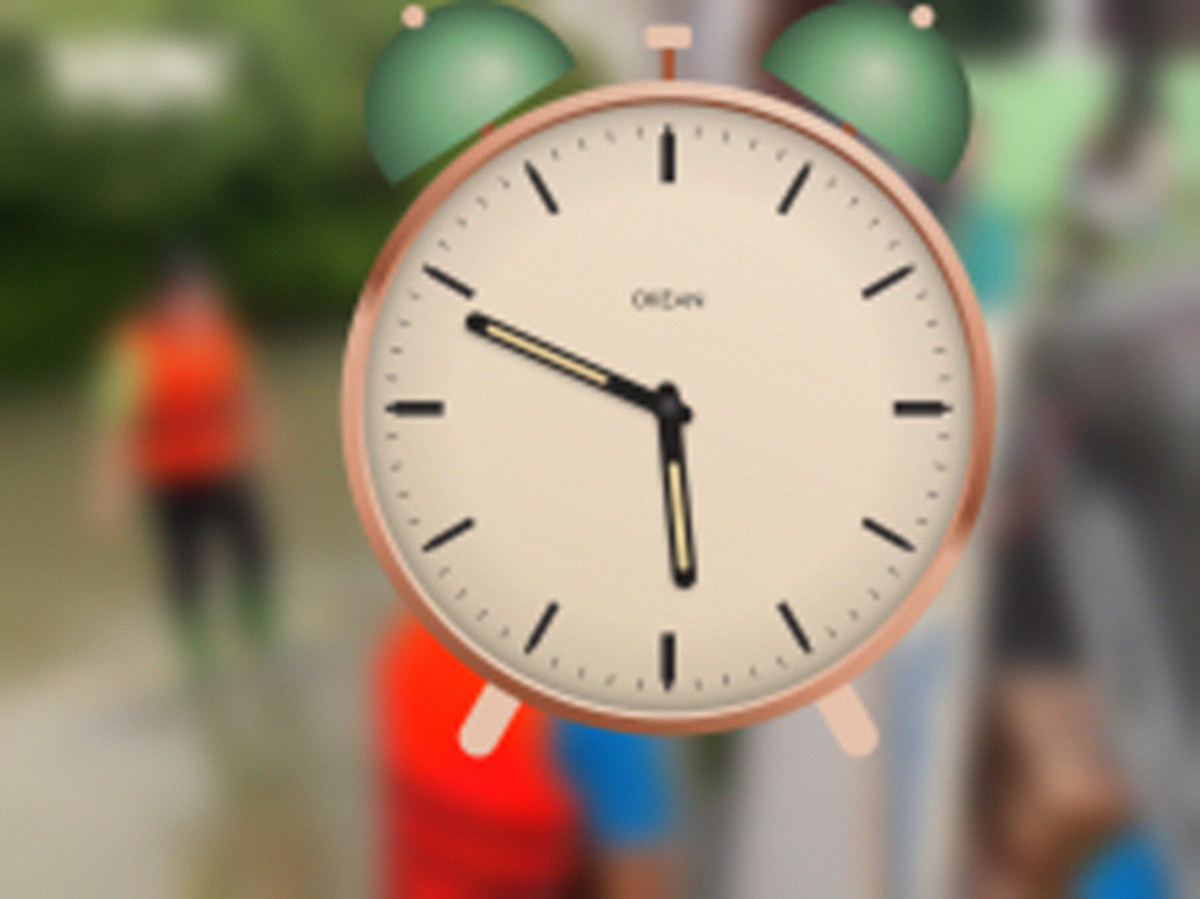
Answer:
**5:49**
